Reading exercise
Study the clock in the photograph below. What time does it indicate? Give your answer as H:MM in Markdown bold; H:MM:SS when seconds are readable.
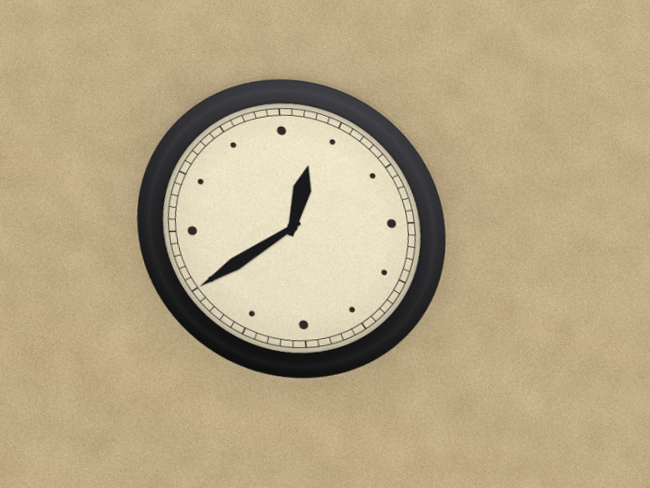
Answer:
**12:40**
